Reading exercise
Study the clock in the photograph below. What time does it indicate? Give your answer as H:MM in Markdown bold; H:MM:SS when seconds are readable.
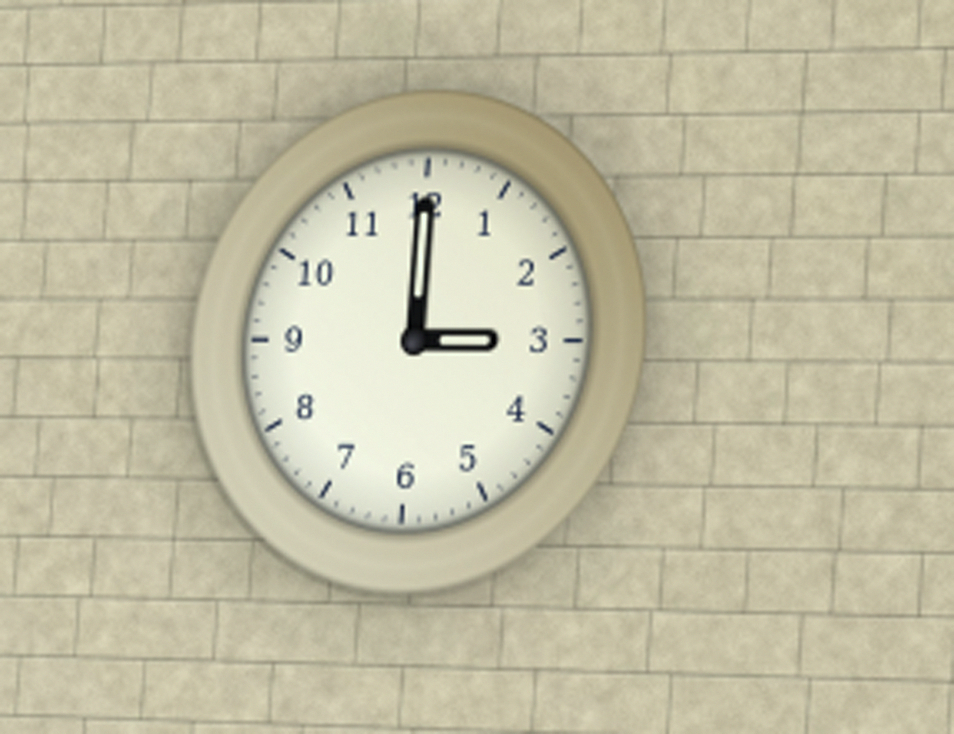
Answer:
**3:00**
